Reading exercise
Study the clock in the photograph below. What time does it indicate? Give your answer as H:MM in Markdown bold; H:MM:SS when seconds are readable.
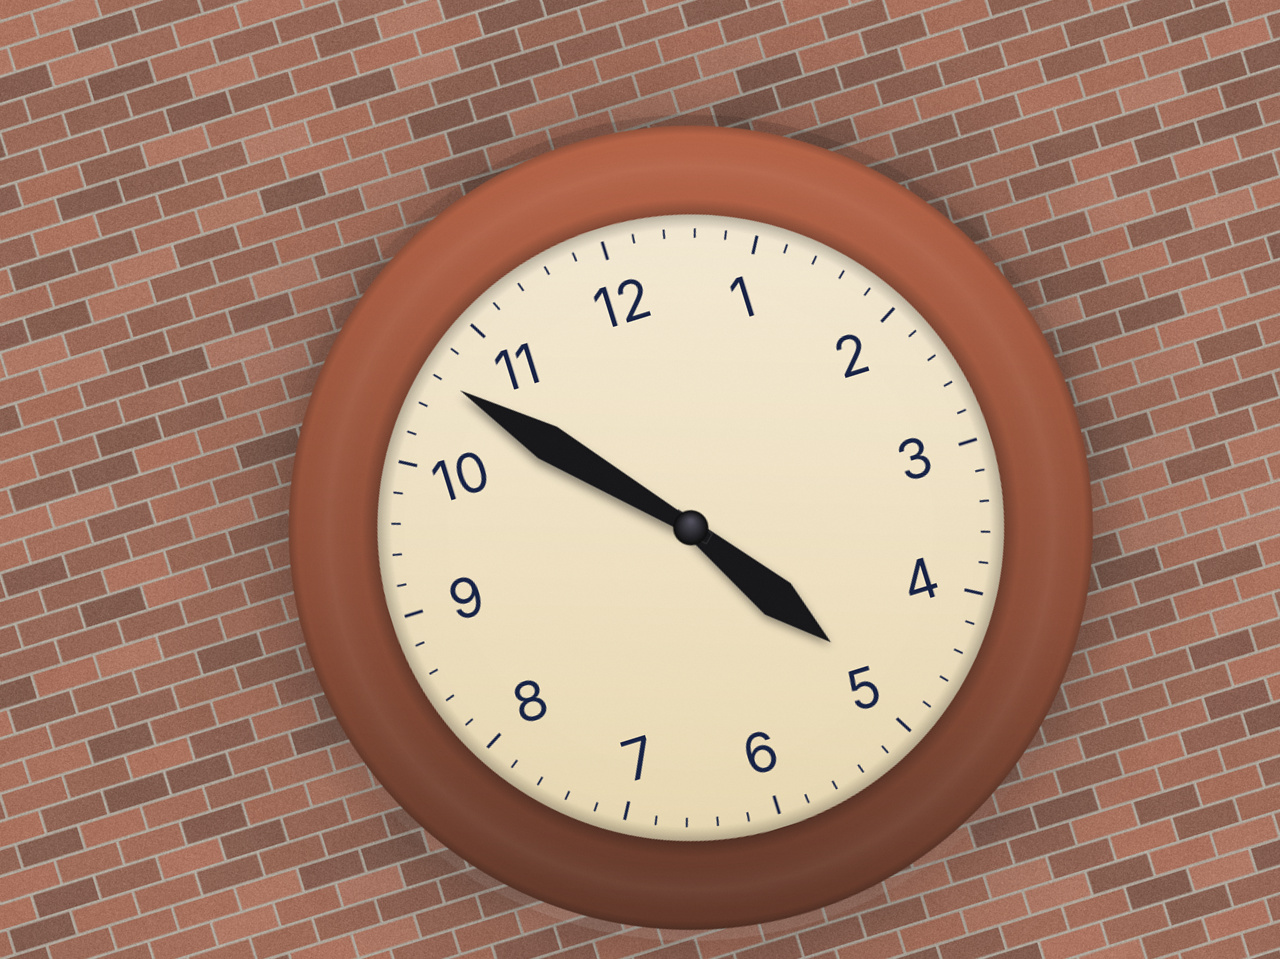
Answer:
**4:53**
